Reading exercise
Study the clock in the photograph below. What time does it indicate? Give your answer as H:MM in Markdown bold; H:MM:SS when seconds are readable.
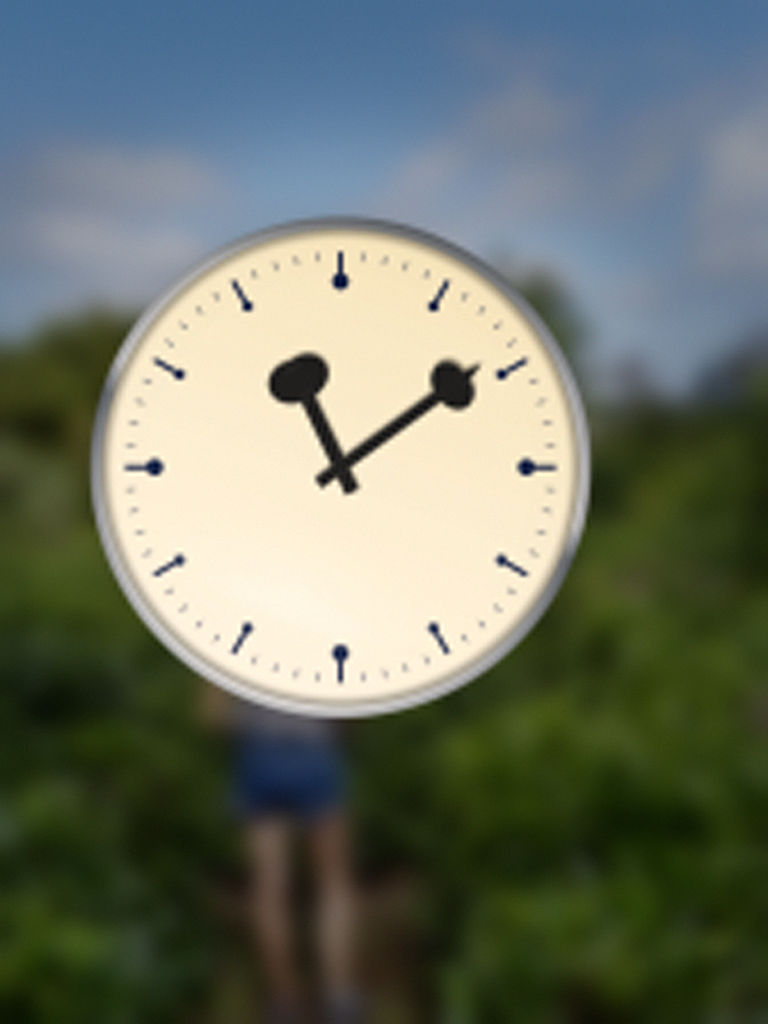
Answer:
**11:09**
